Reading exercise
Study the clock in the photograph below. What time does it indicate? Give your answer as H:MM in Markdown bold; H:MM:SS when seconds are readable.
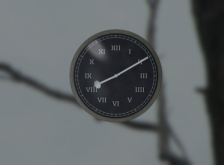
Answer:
**8:10**
